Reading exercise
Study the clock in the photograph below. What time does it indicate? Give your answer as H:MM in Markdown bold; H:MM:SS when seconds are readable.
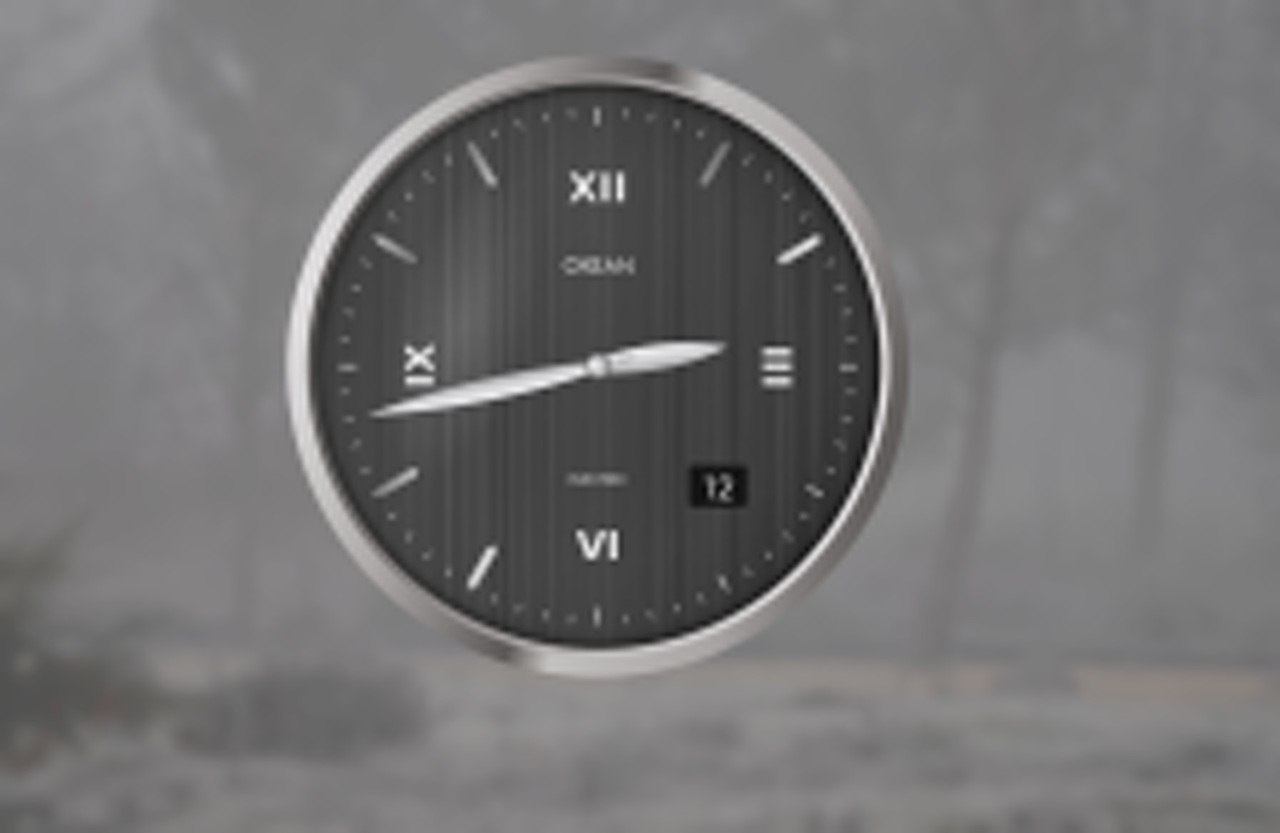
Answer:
**2:43**
